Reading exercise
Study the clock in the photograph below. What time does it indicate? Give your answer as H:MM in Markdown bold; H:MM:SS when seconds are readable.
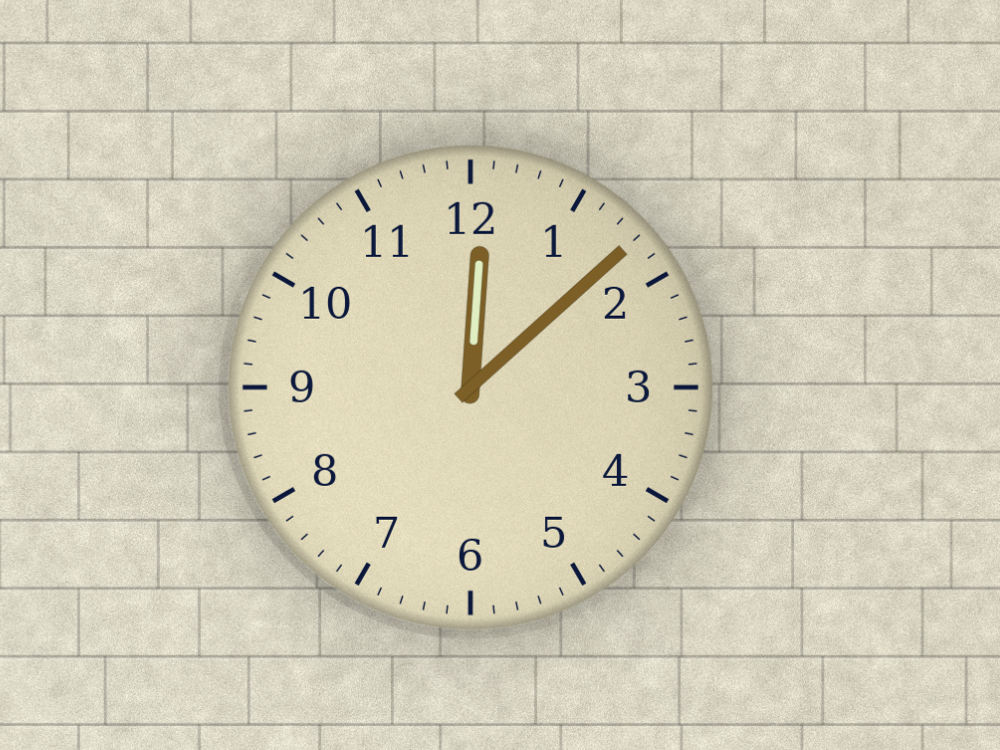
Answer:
**12:08**
